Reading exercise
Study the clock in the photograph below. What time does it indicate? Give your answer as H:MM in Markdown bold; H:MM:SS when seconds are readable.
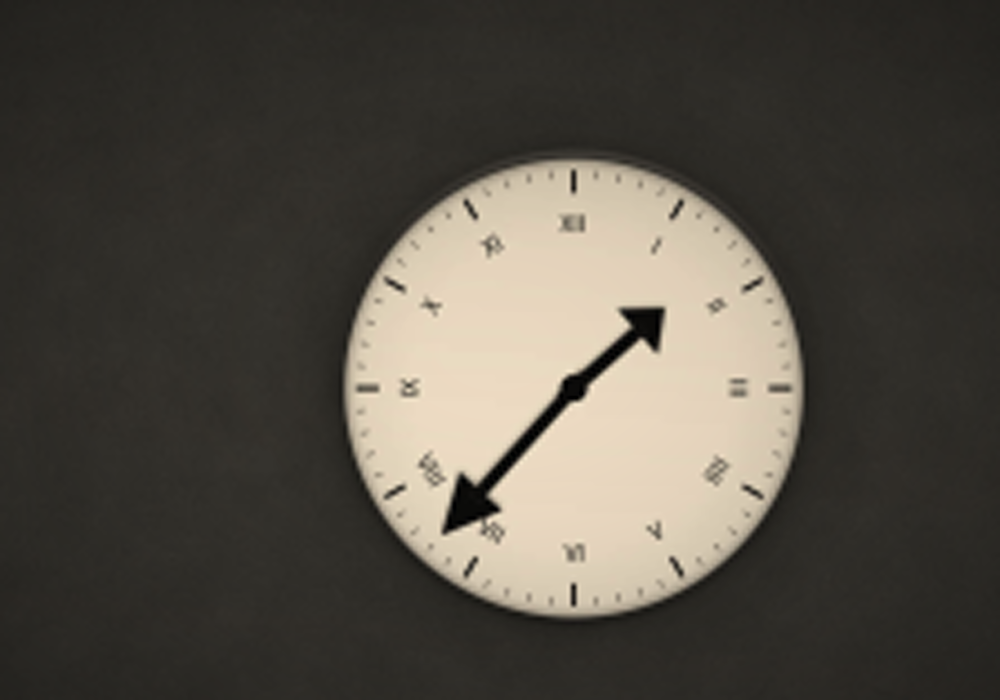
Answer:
**1:37**
